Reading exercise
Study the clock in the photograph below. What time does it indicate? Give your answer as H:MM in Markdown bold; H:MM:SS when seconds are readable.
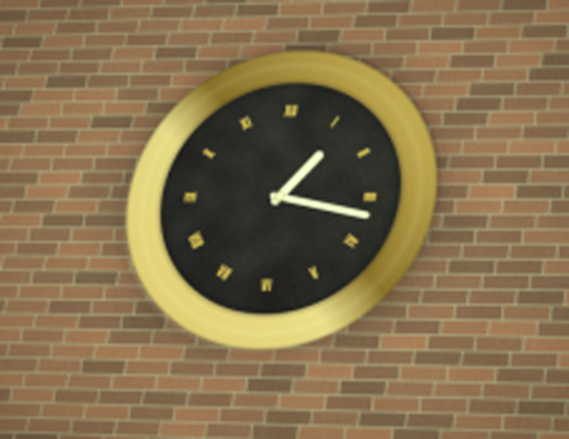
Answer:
**1:17**
